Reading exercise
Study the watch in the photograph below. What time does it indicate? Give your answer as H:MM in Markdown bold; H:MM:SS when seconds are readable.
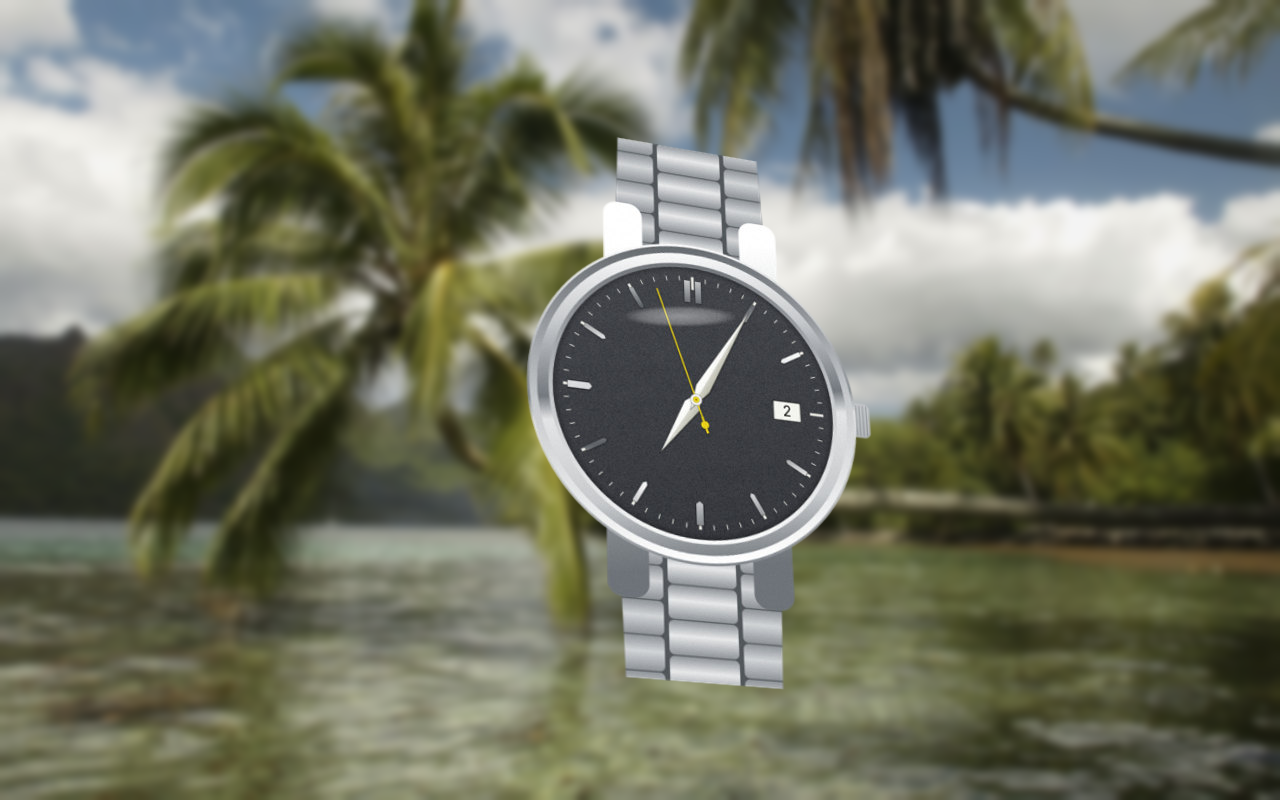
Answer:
**7:04:57**
